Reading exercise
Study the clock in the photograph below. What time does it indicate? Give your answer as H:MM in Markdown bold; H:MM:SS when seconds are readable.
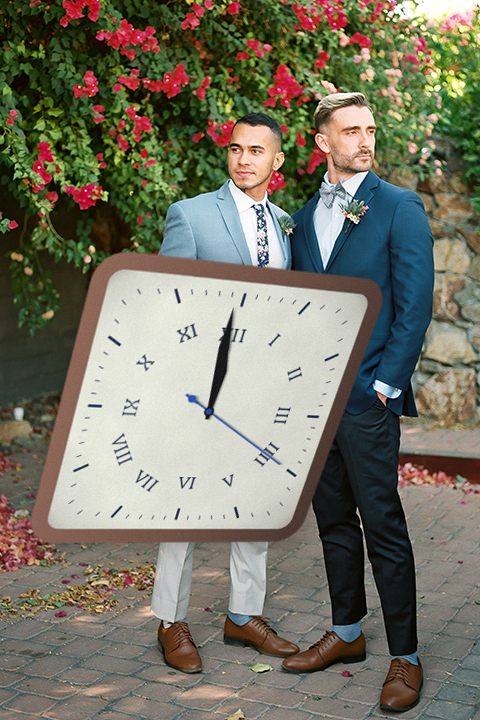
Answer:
**11:59:20**
